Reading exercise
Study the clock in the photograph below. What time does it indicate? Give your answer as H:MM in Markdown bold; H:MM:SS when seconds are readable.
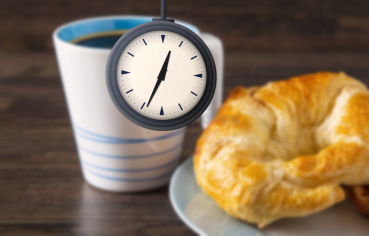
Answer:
**12:34**
